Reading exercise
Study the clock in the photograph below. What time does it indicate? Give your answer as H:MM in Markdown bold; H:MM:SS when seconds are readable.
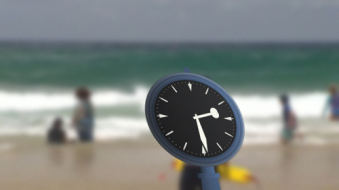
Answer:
**2:29**
